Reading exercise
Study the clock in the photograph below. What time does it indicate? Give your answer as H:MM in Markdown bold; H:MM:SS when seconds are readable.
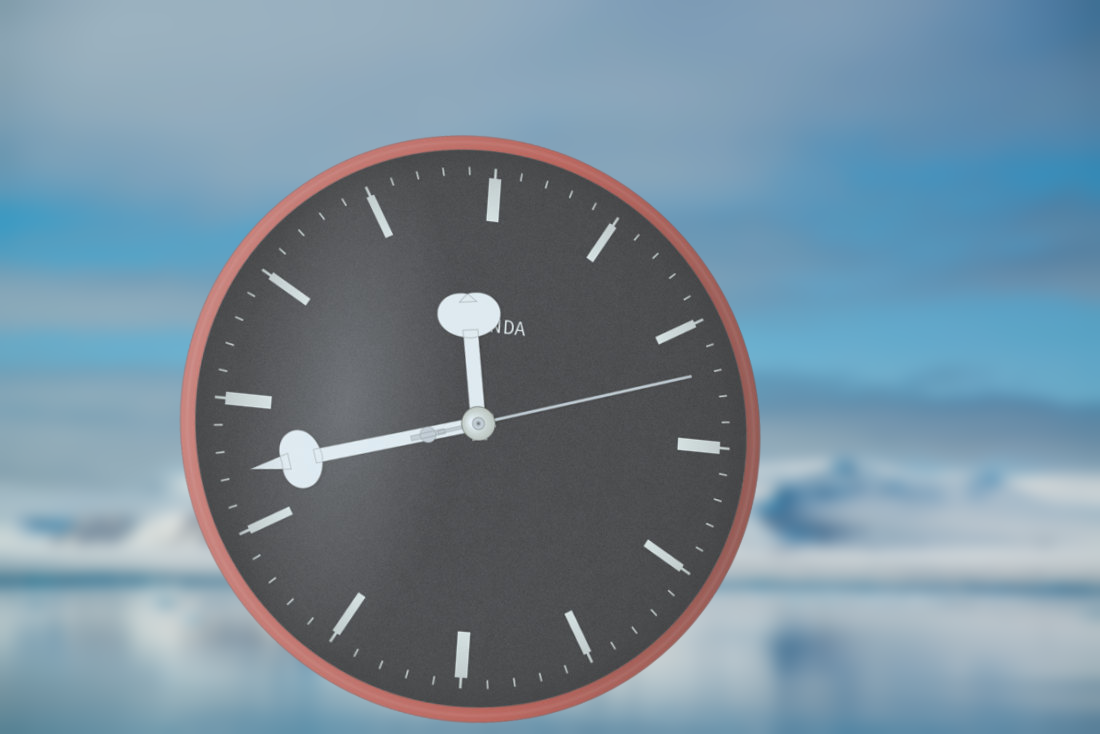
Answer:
**11:42:12**
